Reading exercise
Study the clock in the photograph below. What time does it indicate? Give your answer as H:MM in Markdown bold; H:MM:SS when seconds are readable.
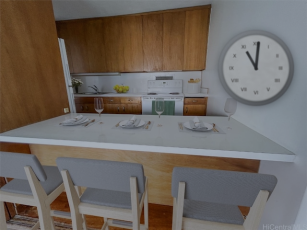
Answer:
**11:01**
